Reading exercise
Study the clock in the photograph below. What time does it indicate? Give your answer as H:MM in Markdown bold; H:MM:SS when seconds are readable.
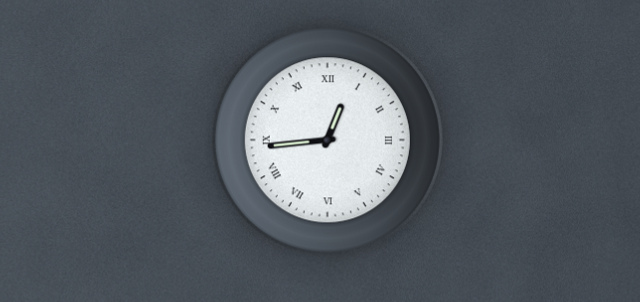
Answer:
**12:44**
